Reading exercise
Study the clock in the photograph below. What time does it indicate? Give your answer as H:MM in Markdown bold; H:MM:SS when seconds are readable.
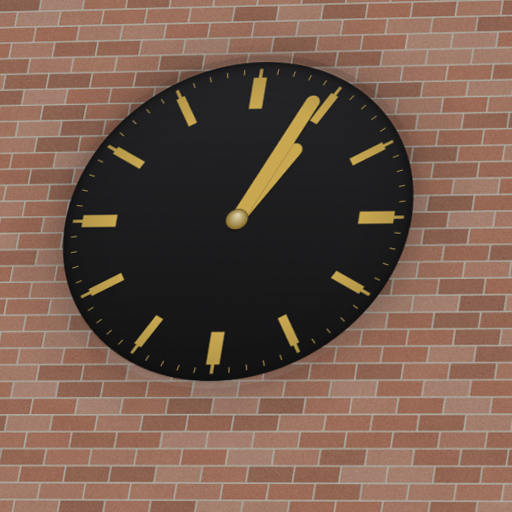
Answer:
**1:04**
